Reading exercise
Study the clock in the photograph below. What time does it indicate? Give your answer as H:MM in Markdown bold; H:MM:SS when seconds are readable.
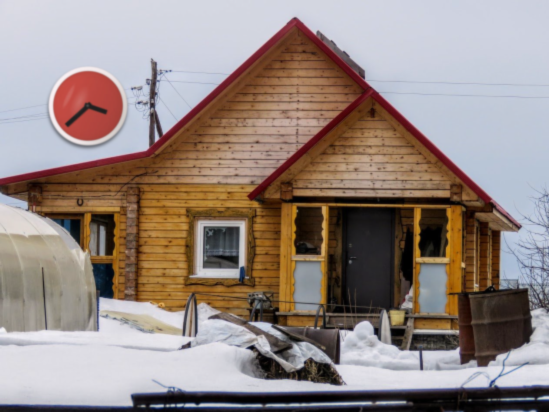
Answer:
**3:38**
